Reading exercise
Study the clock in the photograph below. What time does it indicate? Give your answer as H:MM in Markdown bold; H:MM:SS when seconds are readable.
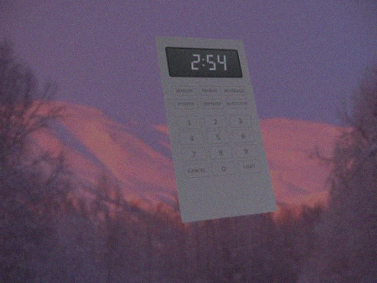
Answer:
**2:54**
